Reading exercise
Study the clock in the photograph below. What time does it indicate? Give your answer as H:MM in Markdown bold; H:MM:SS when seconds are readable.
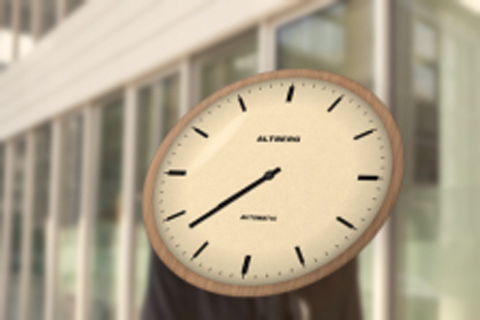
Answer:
**7:38**
